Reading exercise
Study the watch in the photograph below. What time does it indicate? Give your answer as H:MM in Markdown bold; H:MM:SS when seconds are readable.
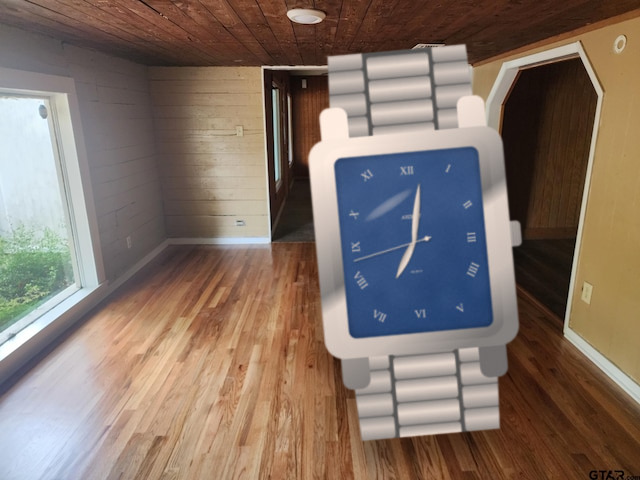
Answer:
**7:01:43**
